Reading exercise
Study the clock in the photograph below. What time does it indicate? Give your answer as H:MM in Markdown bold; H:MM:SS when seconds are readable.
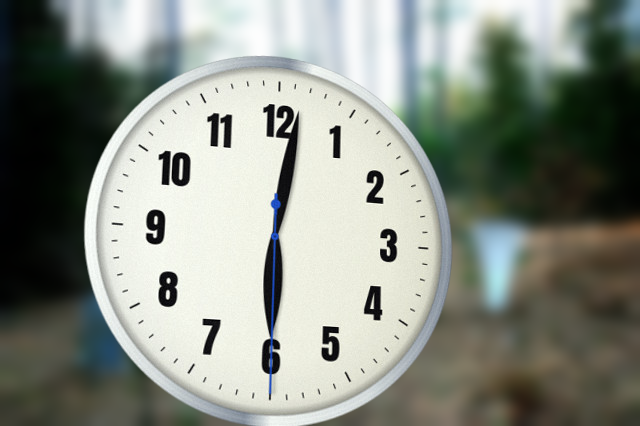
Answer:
**6:01:30**
